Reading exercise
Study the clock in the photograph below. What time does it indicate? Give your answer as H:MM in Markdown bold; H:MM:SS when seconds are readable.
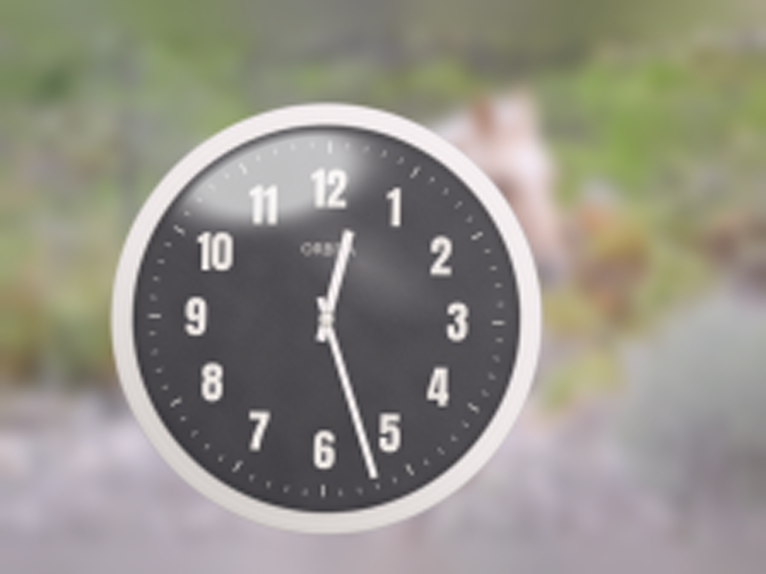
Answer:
**12:27**
